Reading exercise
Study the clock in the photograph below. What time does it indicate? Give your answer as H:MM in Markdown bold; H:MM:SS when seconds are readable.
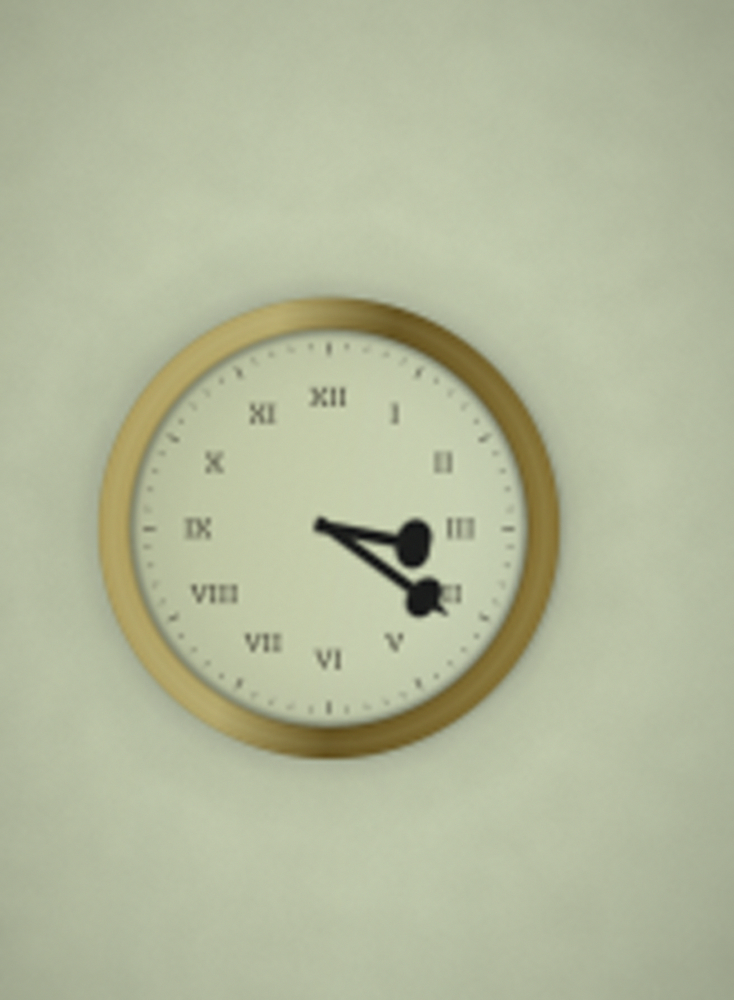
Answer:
**3:21**
